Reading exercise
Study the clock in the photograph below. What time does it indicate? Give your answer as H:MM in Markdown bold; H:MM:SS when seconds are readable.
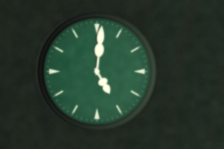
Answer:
**5:01**
